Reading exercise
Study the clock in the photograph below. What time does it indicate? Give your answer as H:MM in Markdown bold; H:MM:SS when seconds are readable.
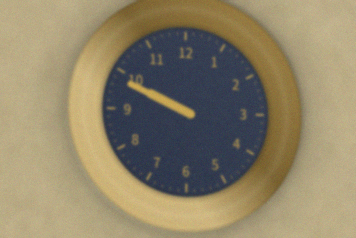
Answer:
**9:49**
